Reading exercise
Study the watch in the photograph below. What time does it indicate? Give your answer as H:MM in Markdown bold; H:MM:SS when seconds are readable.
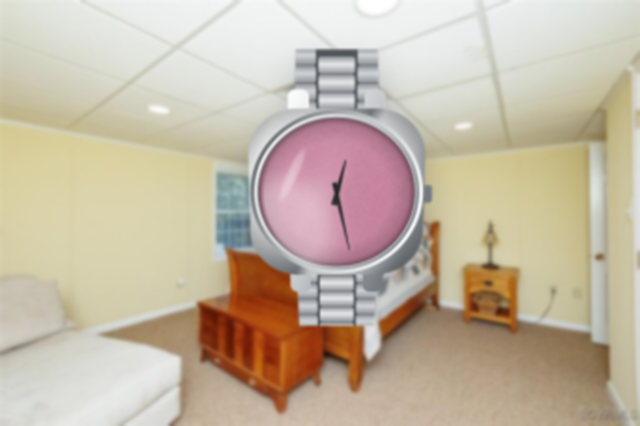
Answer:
**12:28**
